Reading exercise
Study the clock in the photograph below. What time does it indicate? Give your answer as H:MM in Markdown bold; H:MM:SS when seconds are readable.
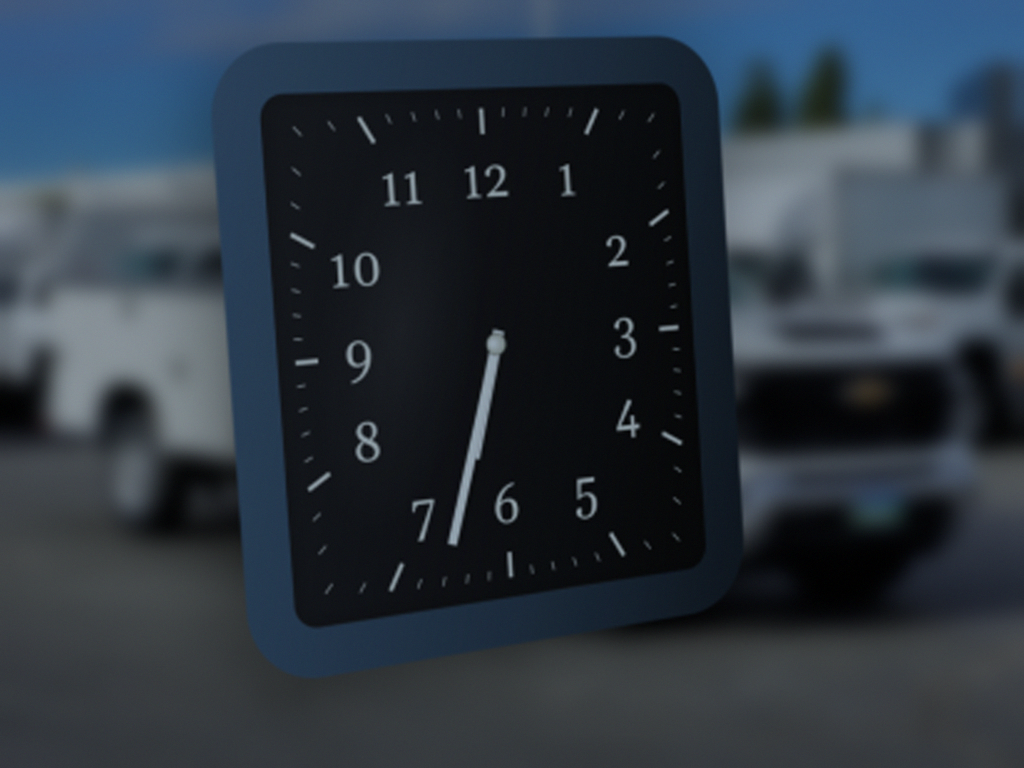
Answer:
**6:33**
